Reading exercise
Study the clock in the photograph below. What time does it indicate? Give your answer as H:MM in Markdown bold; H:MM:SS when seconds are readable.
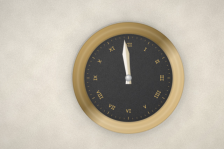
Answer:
**11:59**
